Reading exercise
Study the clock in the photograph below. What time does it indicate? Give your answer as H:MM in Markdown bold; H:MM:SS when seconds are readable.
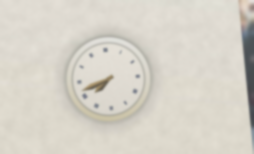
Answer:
**7:42**
